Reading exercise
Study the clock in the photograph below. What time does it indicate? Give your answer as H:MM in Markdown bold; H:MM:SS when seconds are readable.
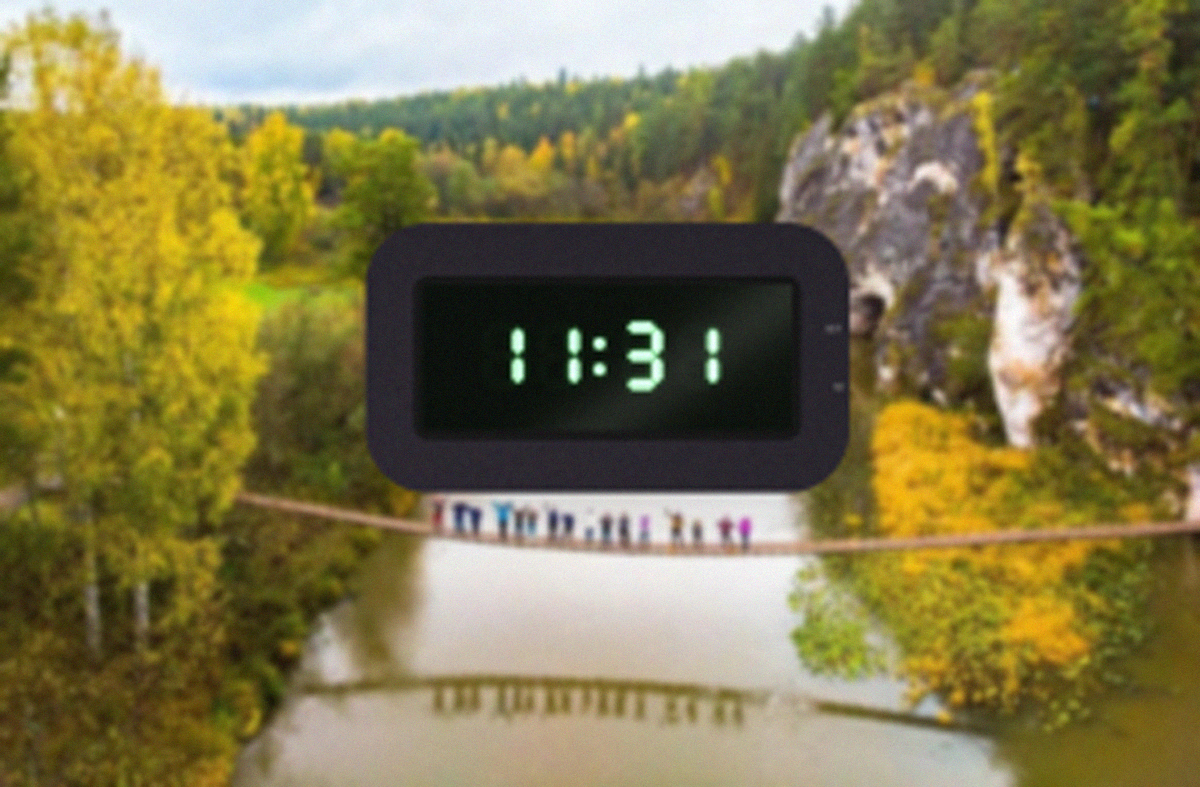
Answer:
**11:31**
